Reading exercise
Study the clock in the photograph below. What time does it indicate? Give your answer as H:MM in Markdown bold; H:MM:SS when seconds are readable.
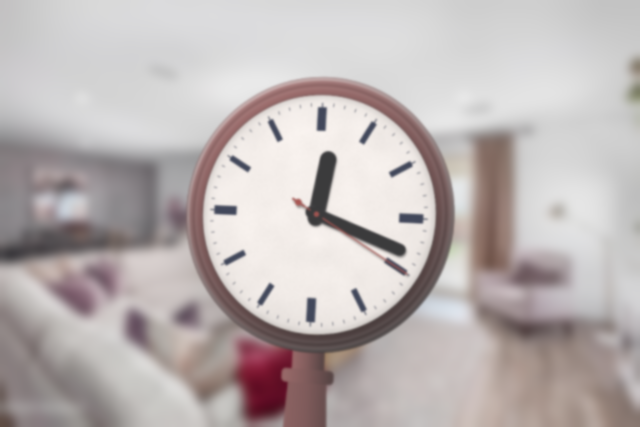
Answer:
**12:18:20**
